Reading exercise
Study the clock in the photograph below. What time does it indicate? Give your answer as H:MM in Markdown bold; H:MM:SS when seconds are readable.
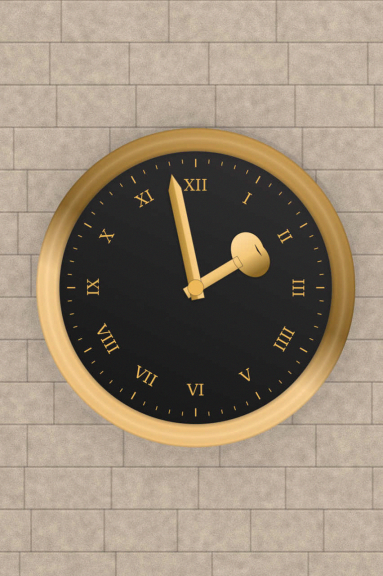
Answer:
**1:58**
